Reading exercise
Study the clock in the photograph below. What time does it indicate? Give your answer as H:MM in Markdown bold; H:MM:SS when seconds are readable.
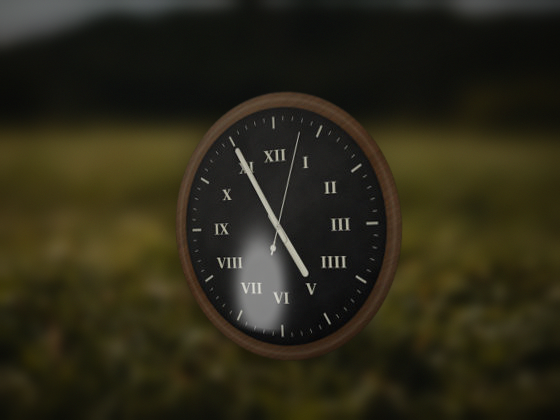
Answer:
**4:55:03**
